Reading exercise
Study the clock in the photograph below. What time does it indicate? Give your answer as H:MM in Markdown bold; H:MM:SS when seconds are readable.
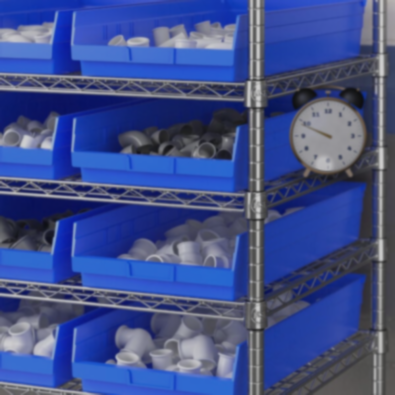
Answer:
**9:49**
